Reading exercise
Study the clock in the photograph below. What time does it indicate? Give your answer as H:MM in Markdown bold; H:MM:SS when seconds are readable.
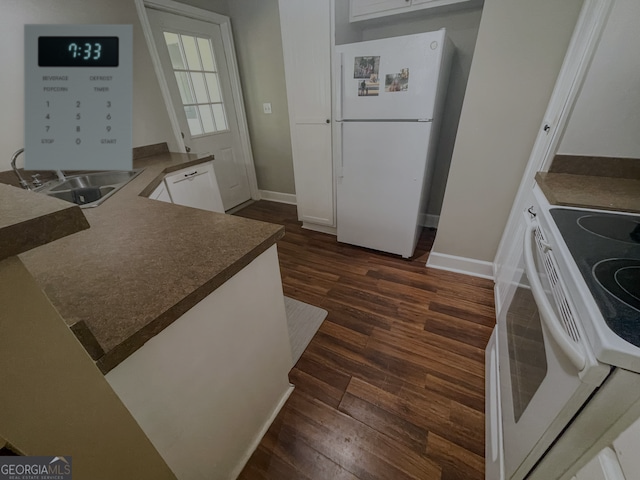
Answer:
**7:33**
